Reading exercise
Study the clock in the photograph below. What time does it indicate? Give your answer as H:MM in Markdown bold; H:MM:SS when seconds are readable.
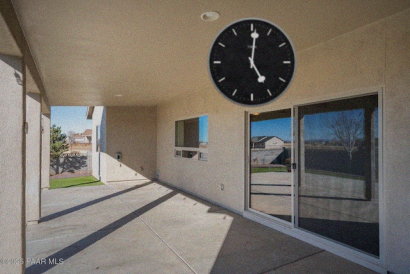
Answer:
**5:01**
